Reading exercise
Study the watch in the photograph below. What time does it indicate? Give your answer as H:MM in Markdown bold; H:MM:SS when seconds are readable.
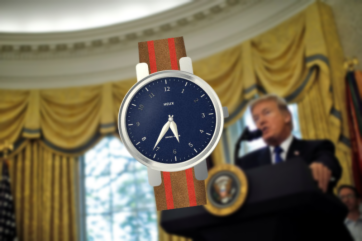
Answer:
**5:36**
